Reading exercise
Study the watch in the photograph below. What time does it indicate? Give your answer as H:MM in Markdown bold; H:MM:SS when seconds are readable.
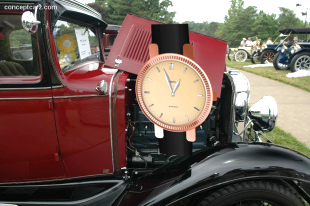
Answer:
**12:57**
